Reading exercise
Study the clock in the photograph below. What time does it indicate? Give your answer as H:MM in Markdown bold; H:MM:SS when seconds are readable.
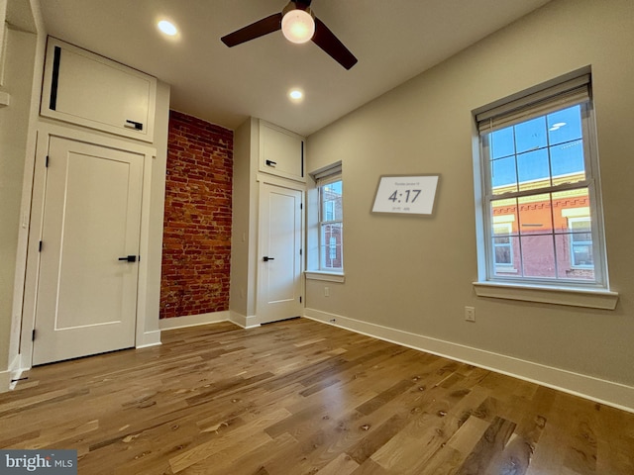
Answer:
**4:17**
